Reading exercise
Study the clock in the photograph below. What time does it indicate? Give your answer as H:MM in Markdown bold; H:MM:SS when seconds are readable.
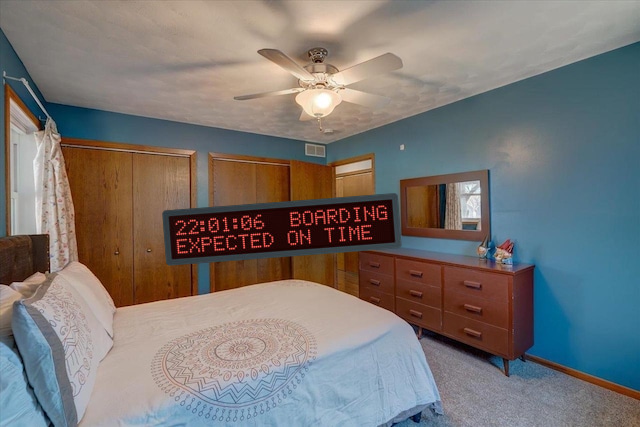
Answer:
**22:01:06**
